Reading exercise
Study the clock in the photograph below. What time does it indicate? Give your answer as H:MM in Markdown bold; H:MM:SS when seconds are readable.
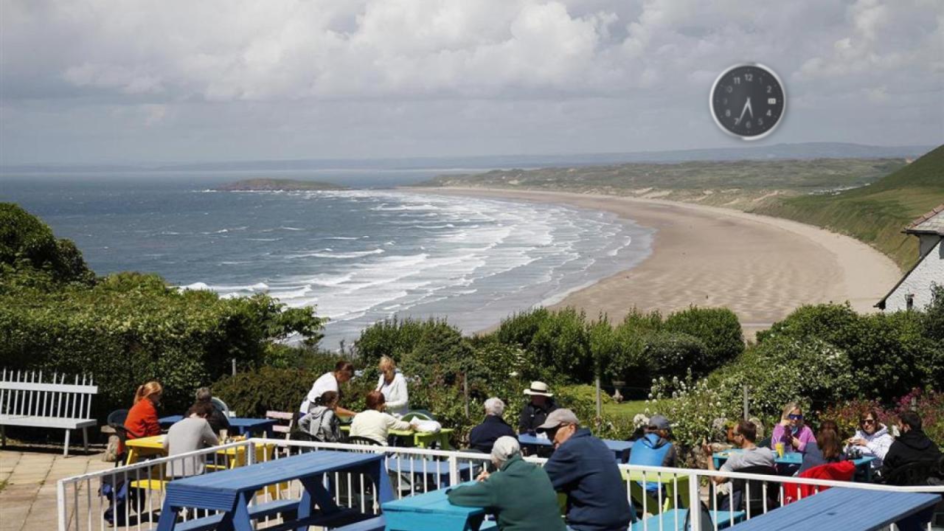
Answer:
**5:34**
